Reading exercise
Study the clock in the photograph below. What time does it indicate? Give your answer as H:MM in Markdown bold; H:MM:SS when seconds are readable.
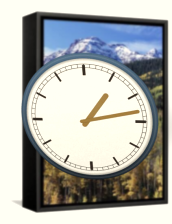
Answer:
**1:13**
